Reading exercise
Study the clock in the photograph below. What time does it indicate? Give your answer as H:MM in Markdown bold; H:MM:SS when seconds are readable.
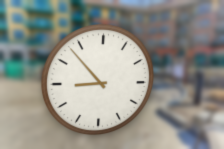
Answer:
**8:53**
